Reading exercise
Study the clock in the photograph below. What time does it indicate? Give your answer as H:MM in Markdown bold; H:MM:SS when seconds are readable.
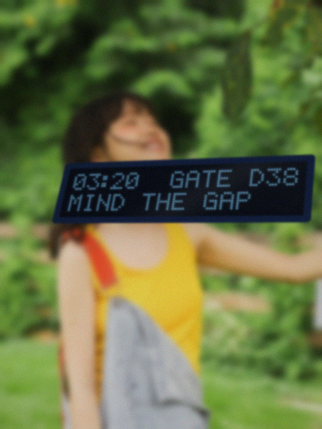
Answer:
**3:20**
